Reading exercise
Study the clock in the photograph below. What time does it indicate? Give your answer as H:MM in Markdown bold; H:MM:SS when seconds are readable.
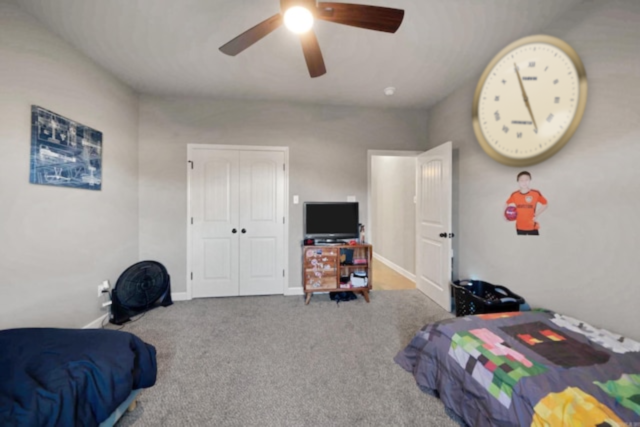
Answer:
**4:55**
